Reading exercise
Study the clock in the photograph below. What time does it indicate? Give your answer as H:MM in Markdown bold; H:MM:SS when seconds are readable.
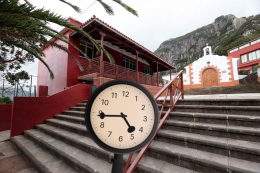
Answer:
**4:44**
